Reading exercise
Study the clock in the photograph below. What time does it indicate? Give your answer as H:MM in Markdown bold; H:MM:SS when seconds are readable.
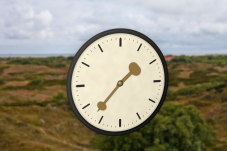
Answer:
**1:37**
